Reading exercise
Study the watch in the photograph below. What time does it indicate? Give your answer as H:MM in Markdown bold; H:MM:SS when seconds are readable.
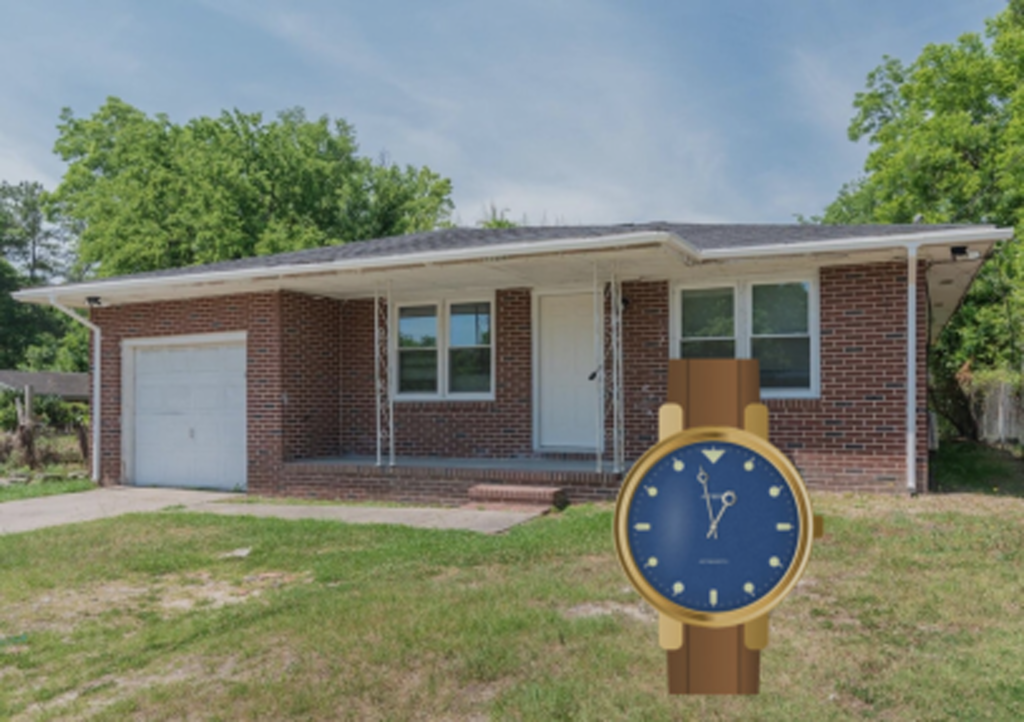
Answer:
**12:58**
